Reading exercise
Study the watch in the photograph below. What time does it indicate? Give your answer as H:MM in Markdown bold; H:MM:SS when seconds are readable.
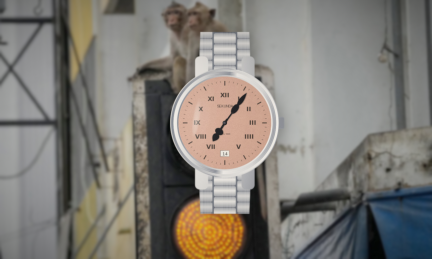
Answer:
**7:06**
